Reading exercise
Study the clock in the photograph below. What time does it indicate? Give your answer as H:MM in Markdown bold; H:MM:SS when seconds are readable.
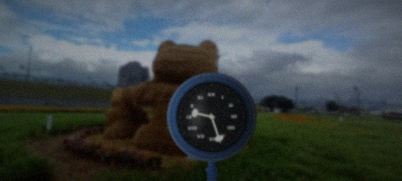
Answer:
**9:27**
